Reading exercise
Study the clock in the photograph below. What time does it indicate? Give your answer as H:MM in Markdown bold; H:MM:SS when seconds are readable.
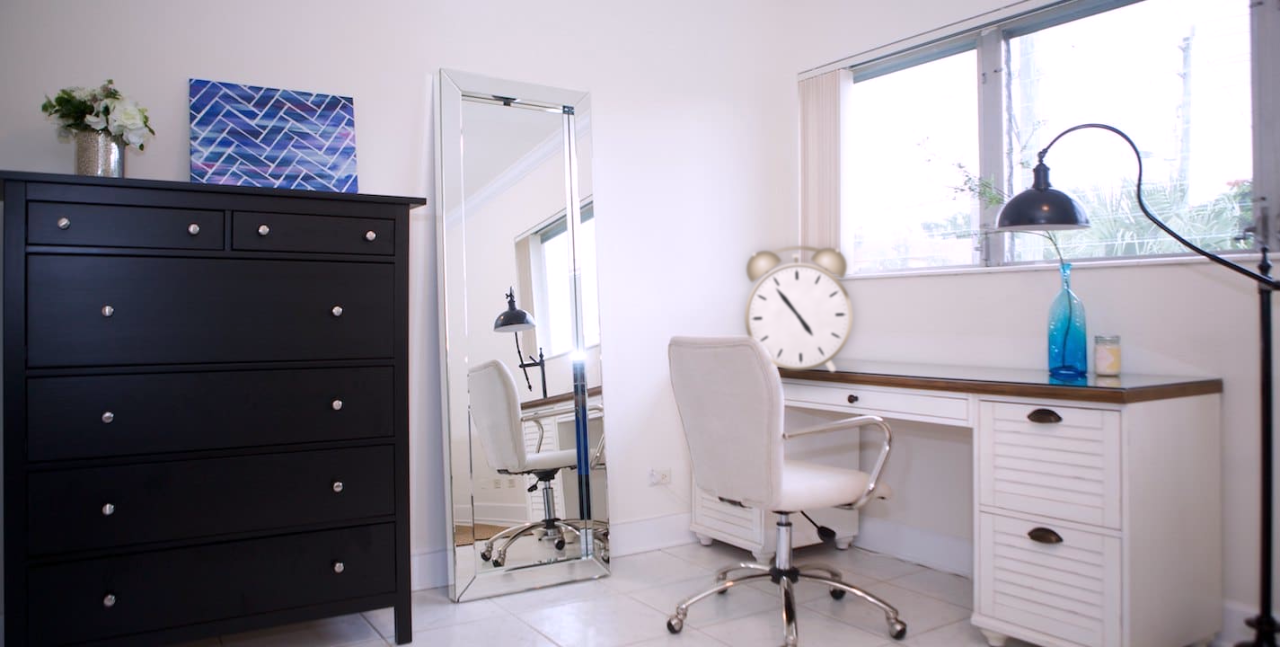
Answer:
**4:54**
